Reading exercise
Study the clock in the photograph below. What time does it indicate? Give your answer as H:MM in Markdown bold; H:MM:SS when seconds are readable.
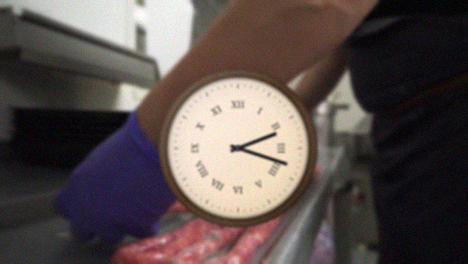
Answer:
**2:18**
